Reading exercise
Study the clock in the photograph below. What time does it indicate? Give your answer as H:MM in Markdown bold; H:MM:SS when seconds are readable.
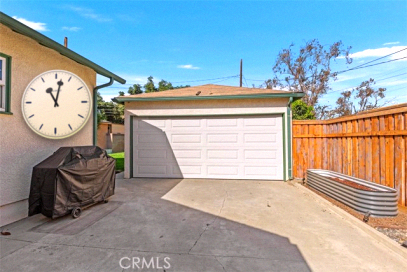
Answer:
**11:02**
